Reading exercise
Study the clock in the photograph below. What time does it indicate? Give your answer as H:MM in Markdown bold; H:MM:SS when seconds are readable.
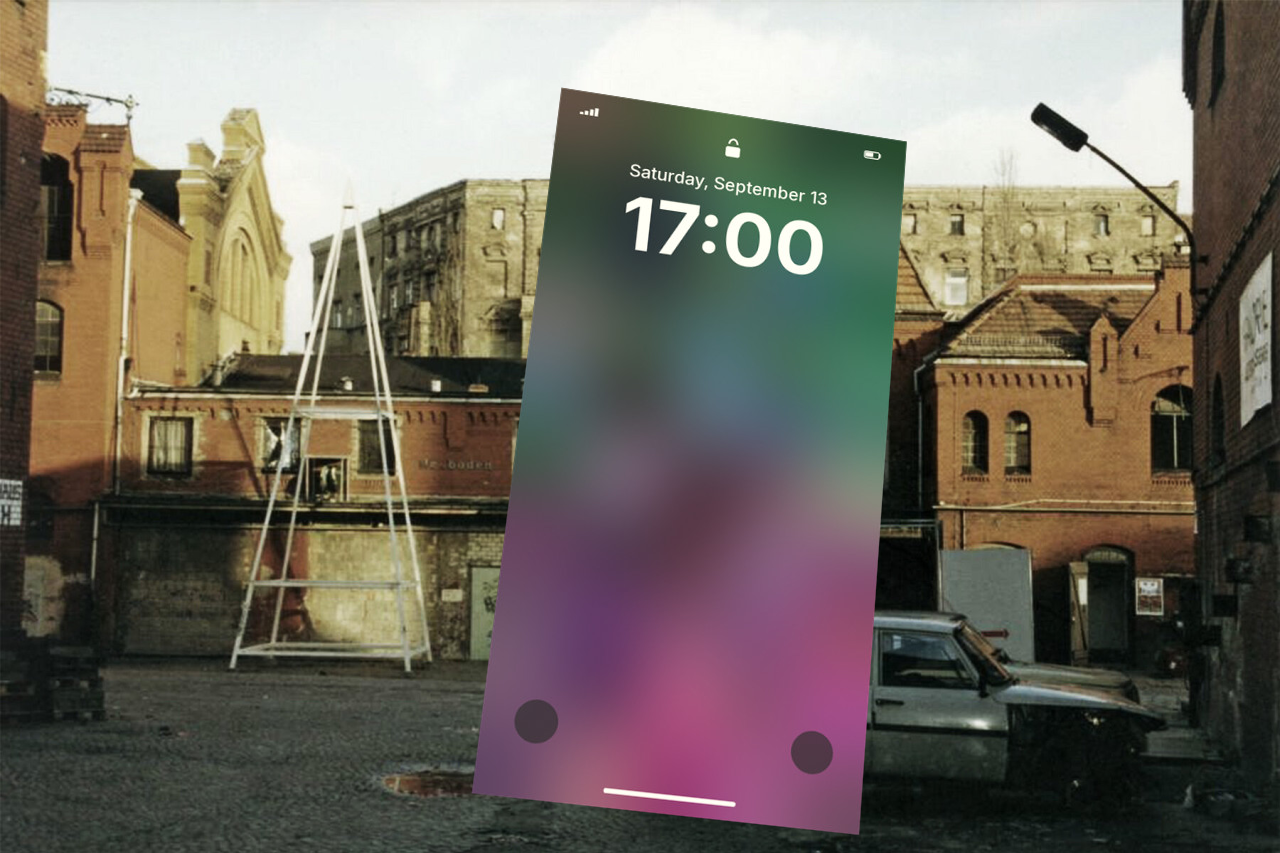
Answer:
**17:00**
